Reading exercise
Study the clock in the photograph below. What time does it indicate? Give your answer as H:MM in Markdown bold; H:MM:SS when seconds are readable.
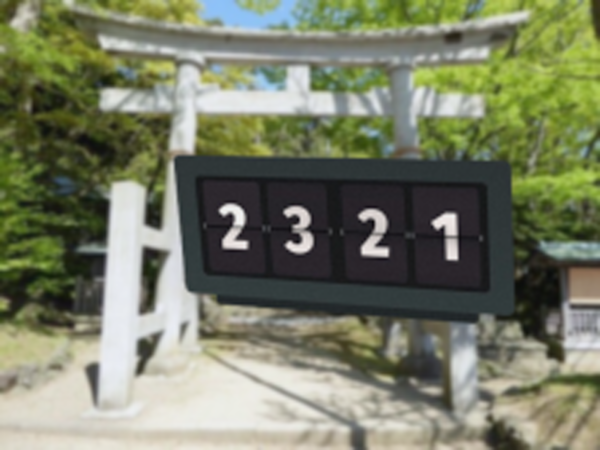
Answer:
**23:21**
